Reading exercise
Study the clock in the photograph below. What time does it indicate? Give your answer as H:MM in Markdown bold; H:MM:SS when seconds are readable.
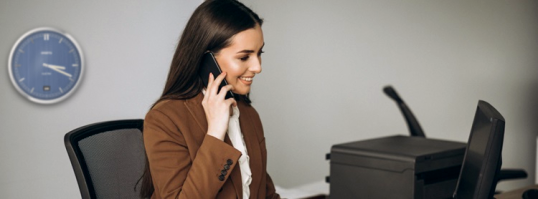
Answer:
**3:19**
